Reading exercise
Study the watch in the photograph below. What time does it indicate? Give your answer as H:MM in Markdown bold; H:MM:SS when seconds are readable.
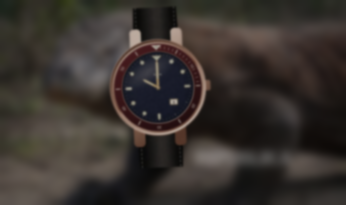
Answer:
**10:00**
